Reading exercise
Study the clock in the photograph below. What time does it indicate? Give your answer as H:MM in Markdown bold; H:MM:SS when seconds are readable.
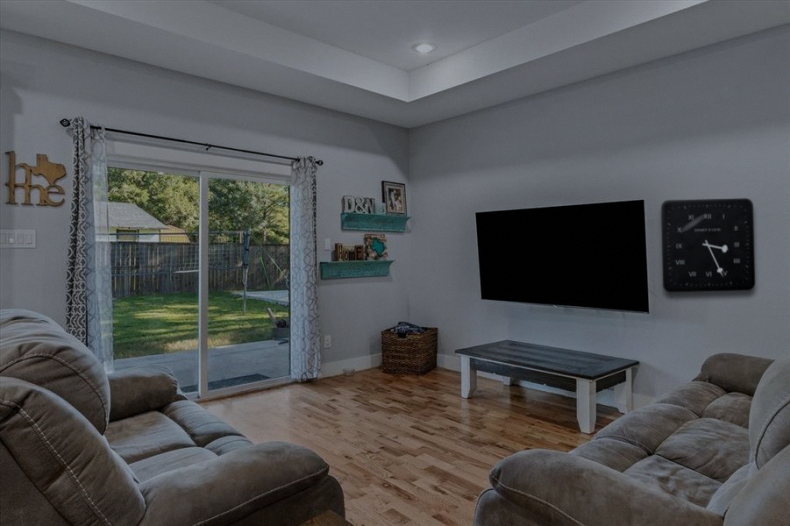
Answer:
**3:26**
